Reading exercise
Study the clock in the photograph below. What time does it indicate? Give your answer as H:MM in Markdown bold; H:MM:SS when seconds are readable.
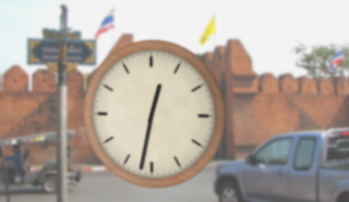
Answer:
**12:32**
